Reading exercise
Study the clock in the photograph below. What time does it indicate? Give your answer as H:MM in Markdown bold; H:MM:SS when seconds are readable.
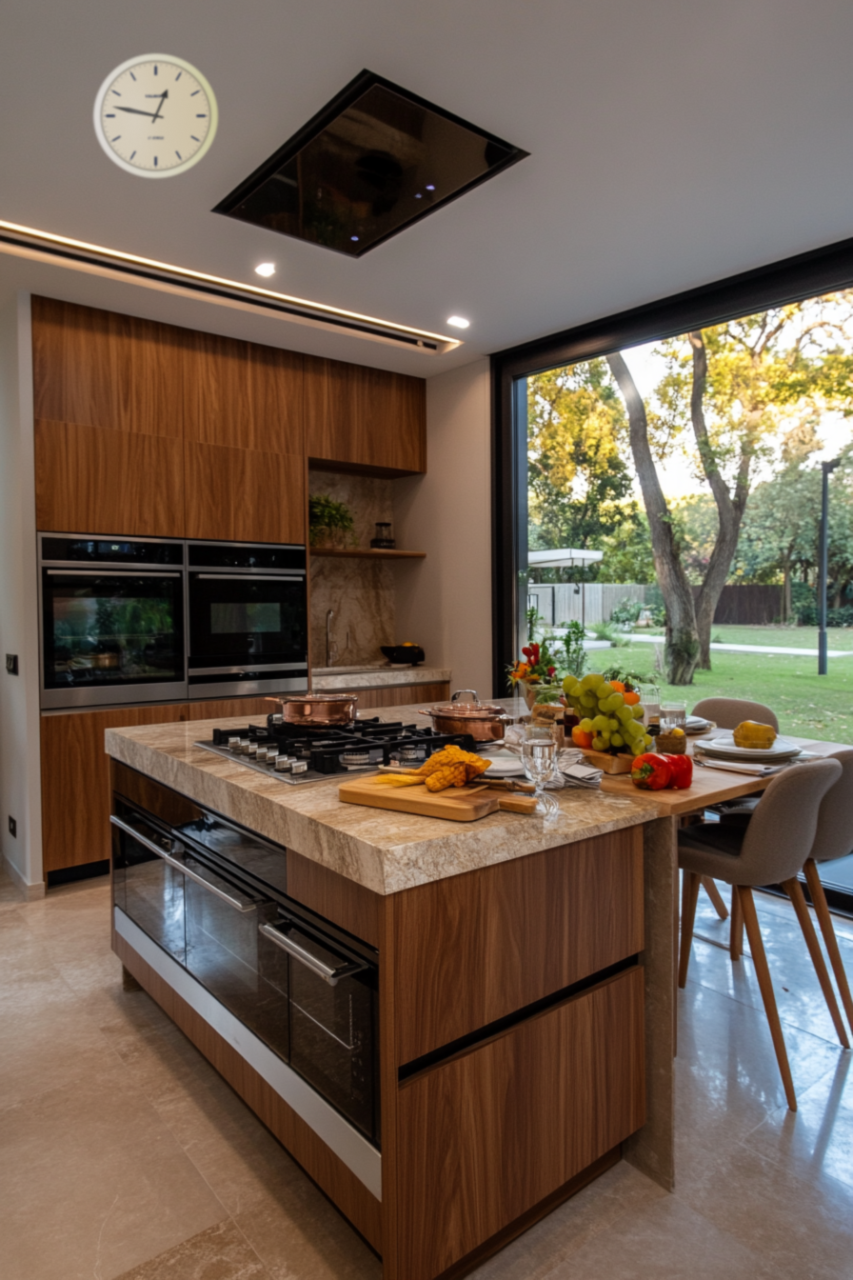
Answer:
**12:47**
